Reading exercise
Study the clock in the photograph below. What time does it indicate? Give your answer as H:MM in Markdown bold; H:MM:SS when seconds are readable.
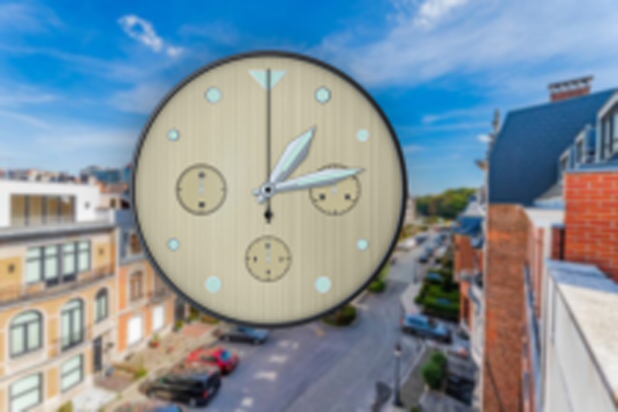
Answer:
**1:13**
